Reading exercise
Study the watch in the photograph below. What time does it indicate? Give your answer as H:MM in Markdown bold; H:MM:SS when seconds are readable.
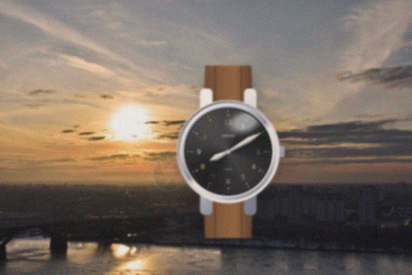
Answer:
**8:10**
